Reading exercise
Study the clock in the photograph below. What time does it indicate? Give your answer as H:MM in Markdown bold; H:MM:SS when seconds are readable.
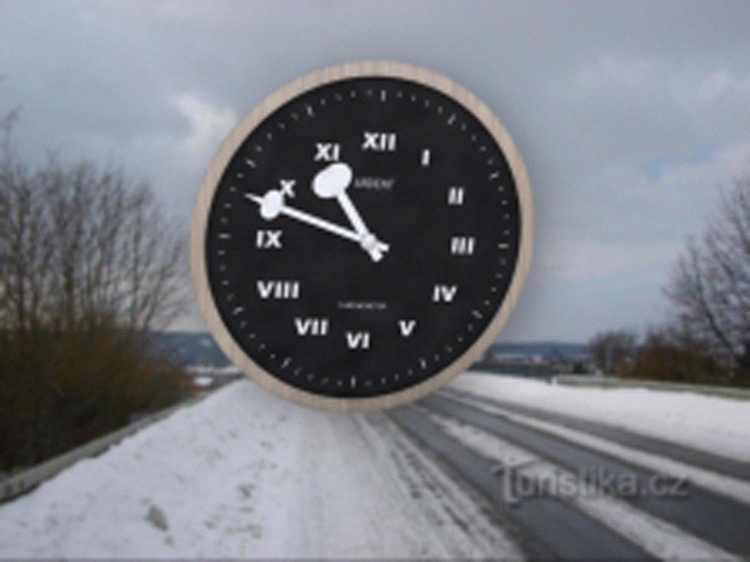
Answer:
**10:48**
